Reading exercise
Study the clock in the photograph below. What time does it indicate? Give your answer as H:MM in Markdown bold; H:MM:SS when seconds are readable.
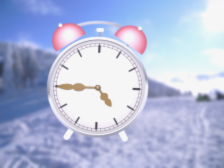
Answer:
**4:45**
